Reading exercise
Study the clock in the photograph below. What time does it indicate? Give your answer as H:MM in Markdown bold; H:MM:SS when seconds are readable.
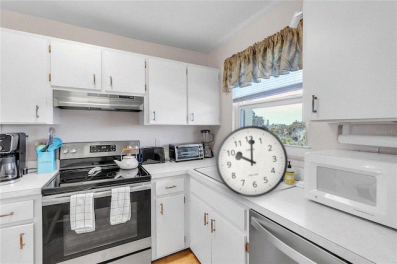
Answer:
**10:01**
